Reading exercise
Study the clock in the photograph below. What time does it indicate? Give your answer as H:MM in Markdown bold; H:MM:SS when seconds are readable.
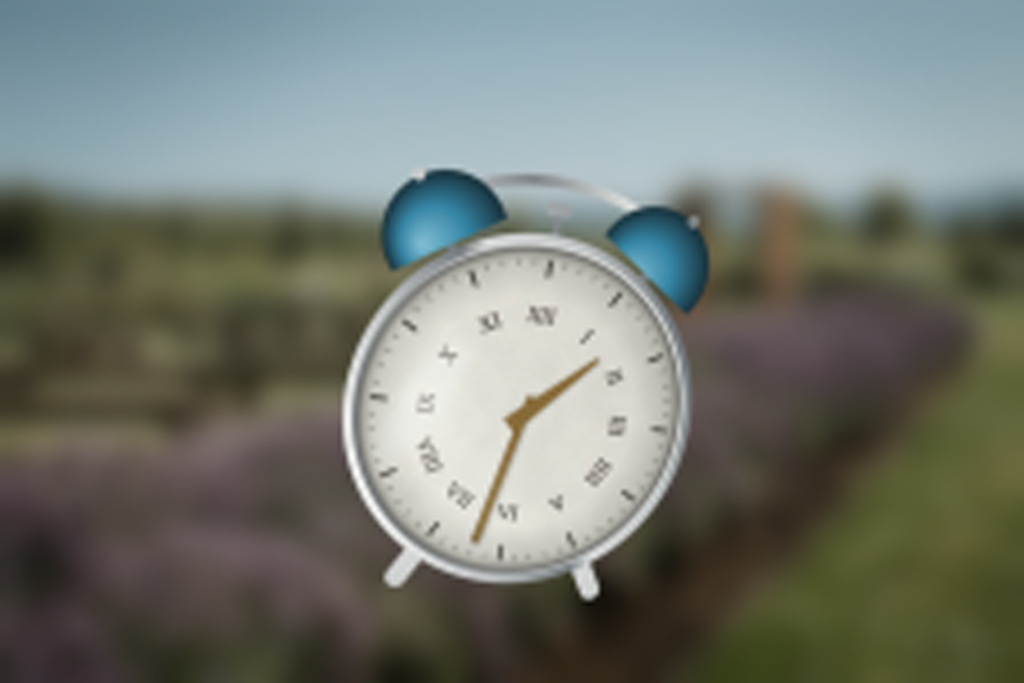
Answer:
**1:32**
